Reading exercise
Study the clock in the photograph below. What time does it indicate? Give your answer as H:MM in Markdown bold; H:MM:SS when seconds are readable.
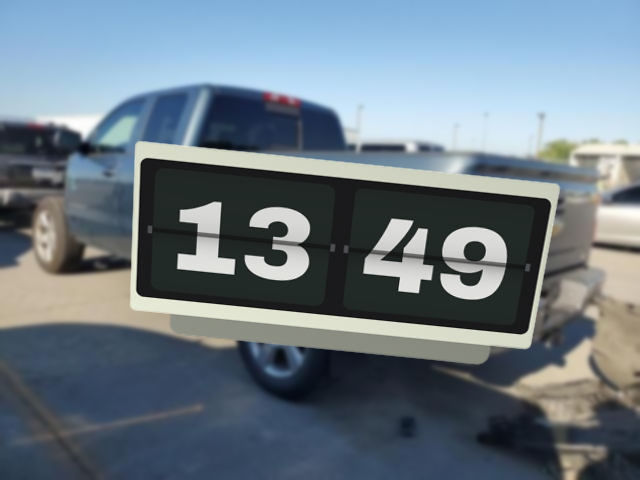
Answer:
**13:49**
